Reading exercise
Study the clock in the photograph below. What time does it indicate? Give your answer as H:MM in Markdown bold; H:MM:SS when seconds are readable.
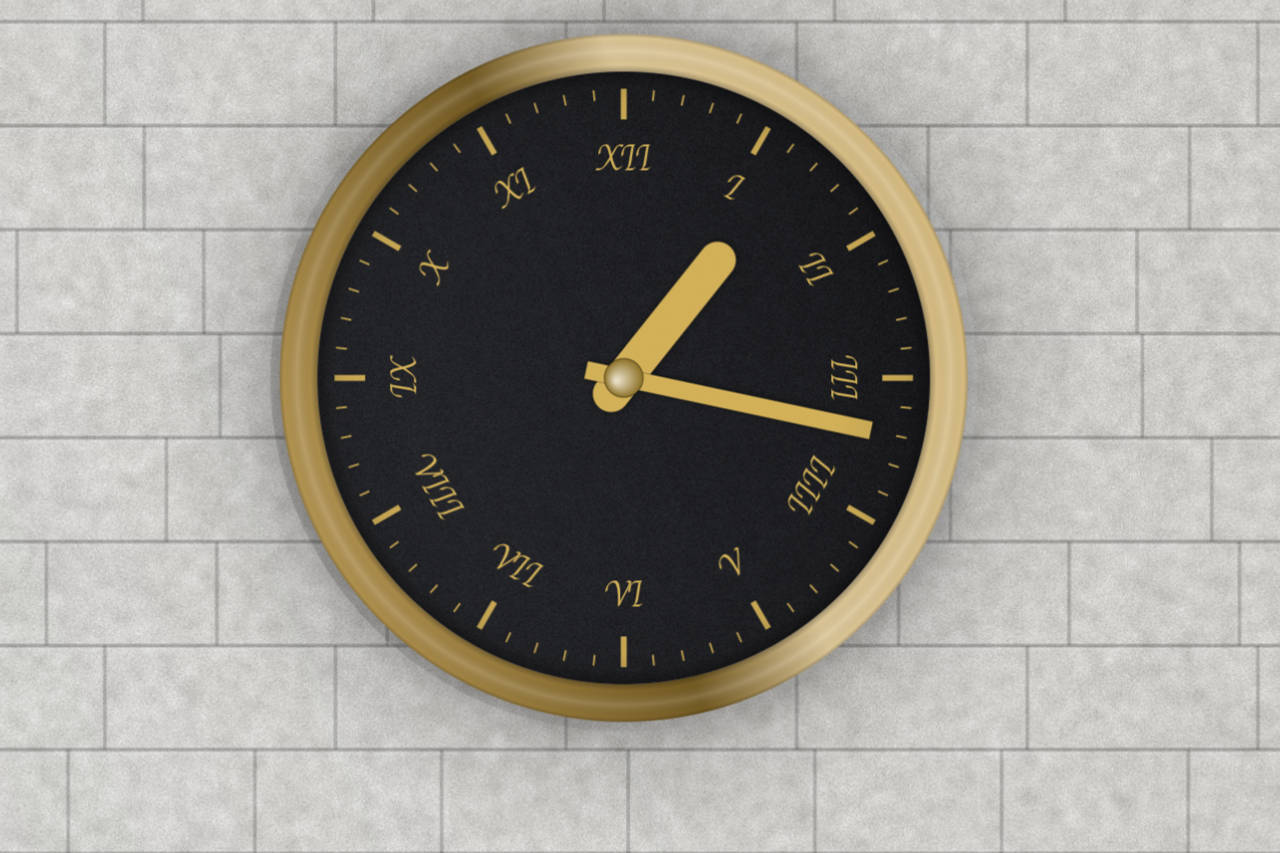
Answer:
**1:17**
